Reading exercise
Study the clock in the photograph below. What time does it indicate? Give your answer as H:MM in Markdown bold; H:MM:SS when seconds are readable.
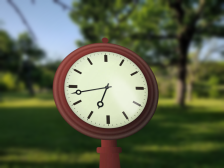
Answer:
**6:43**
